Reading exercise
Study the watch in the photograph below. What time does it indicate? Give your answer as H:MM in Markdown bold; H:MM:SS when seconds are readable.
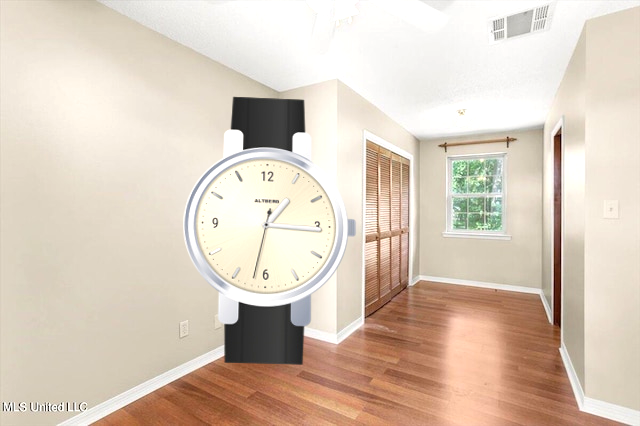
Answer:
**1:15:32**
